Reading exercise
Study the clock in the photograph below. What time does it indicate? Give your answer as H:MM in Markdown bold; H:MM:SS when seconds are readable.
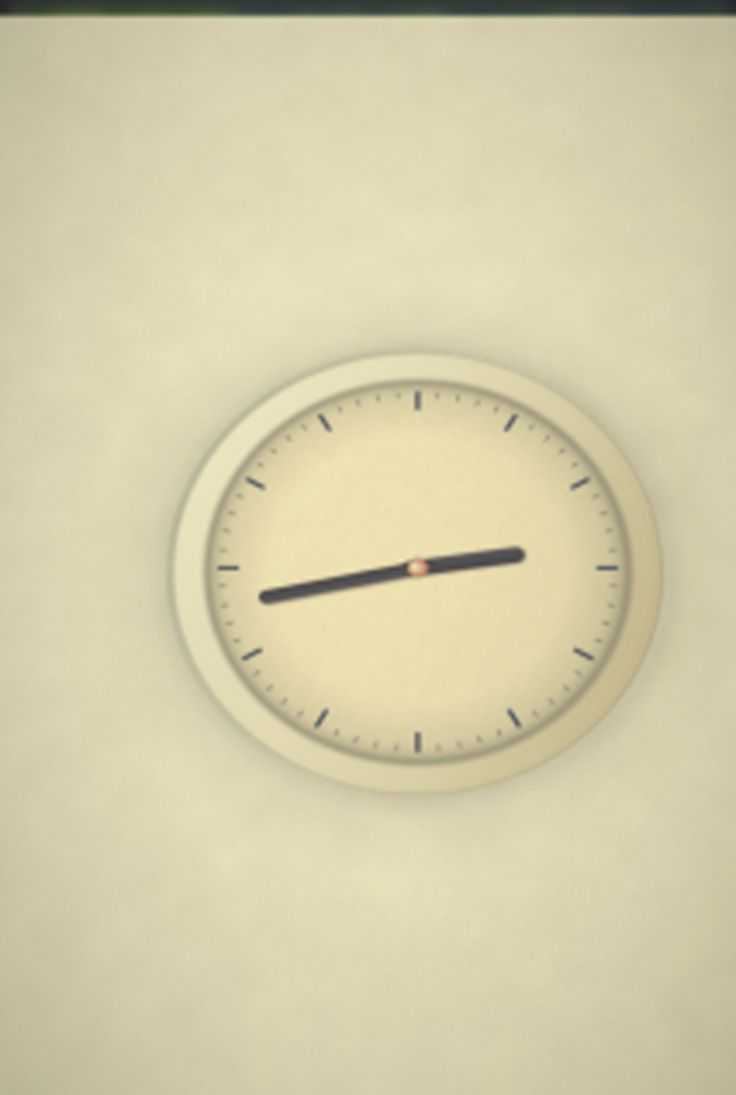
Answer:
**2:43**
